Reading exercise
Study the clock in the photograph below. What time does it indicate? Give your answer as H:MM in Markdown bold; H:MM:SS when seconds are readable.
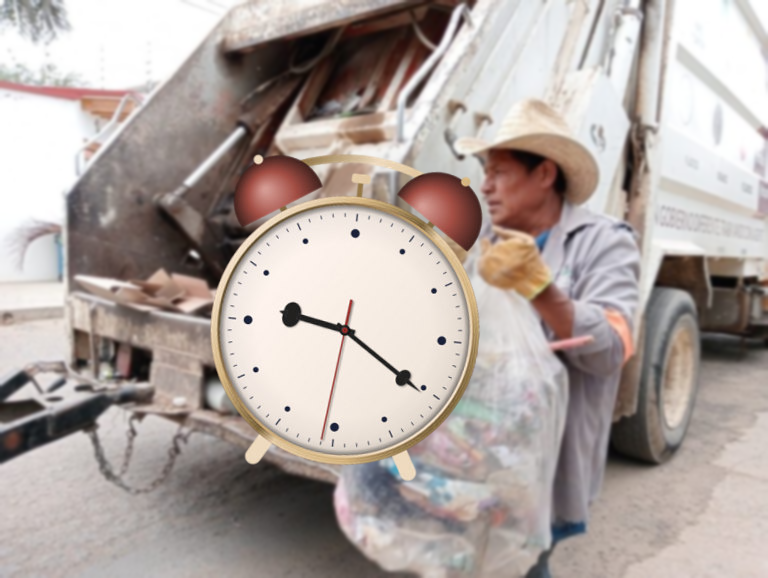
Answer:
**9:20:31**
